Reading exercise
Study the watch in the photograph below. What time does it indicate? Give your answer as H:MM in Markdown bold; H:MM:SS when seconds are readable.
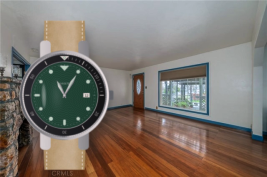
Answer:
**11:05**
